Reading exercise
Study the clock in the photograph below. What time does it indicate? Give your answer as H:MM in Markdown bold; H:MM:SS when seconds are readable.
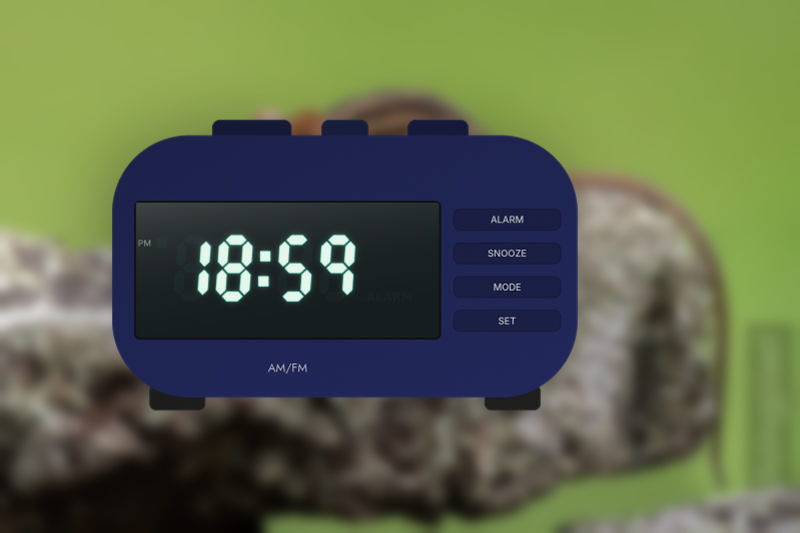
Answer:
**18:59**
